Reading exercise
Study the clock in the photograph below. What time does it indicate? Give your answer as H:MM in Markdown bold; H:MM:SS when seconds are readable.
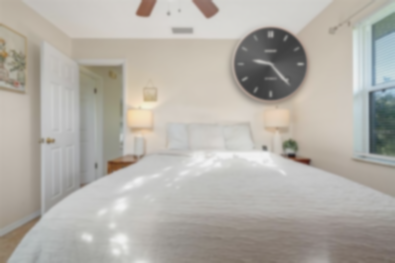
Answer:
**9:23**
